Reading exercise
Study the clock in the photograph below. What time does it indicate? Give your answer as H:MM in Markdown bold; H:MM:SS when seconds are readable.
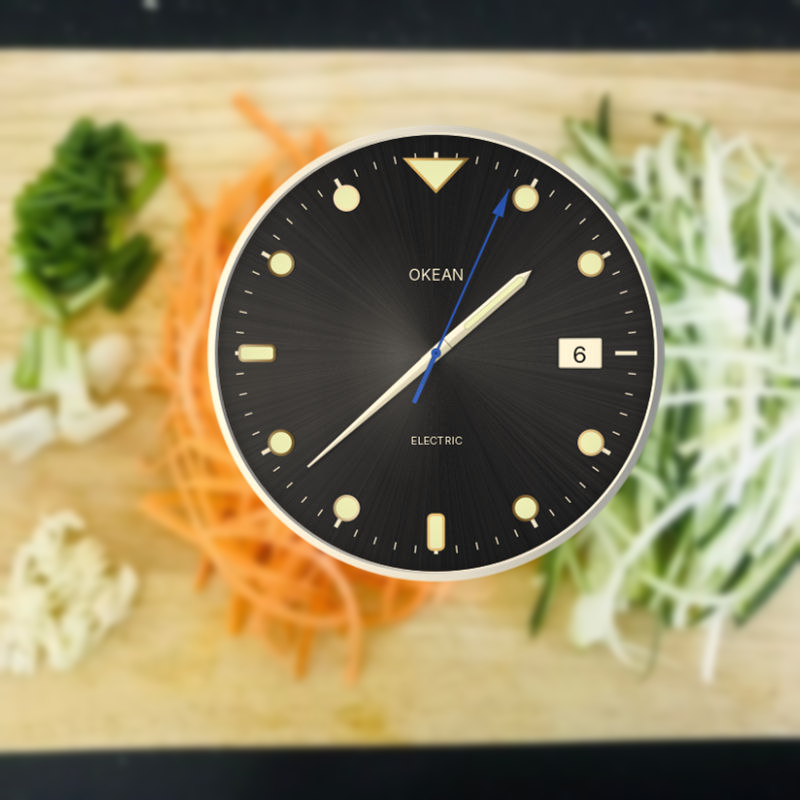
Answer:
**1:38:04**
